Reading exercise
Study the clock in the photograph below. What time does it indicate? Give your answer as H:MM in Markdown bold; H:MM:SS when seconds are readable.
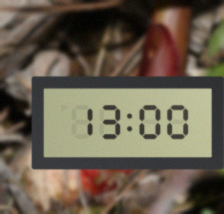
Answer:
**13:00**
